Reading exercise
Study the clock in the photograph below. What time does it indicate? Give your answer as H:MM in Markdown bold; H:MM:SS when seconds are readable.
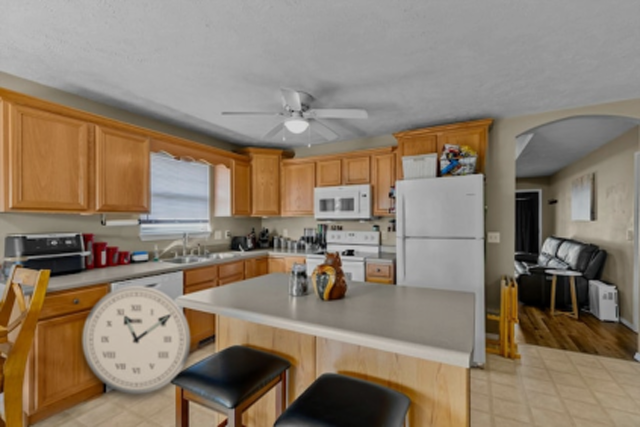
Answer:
**11:09**
